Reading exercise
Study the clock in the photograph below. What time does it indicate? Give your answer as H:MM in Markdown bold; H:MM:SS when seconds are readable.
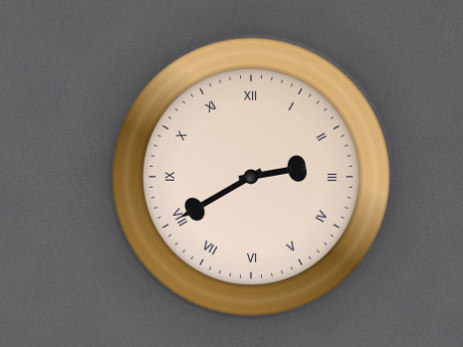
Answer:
**2:40**
